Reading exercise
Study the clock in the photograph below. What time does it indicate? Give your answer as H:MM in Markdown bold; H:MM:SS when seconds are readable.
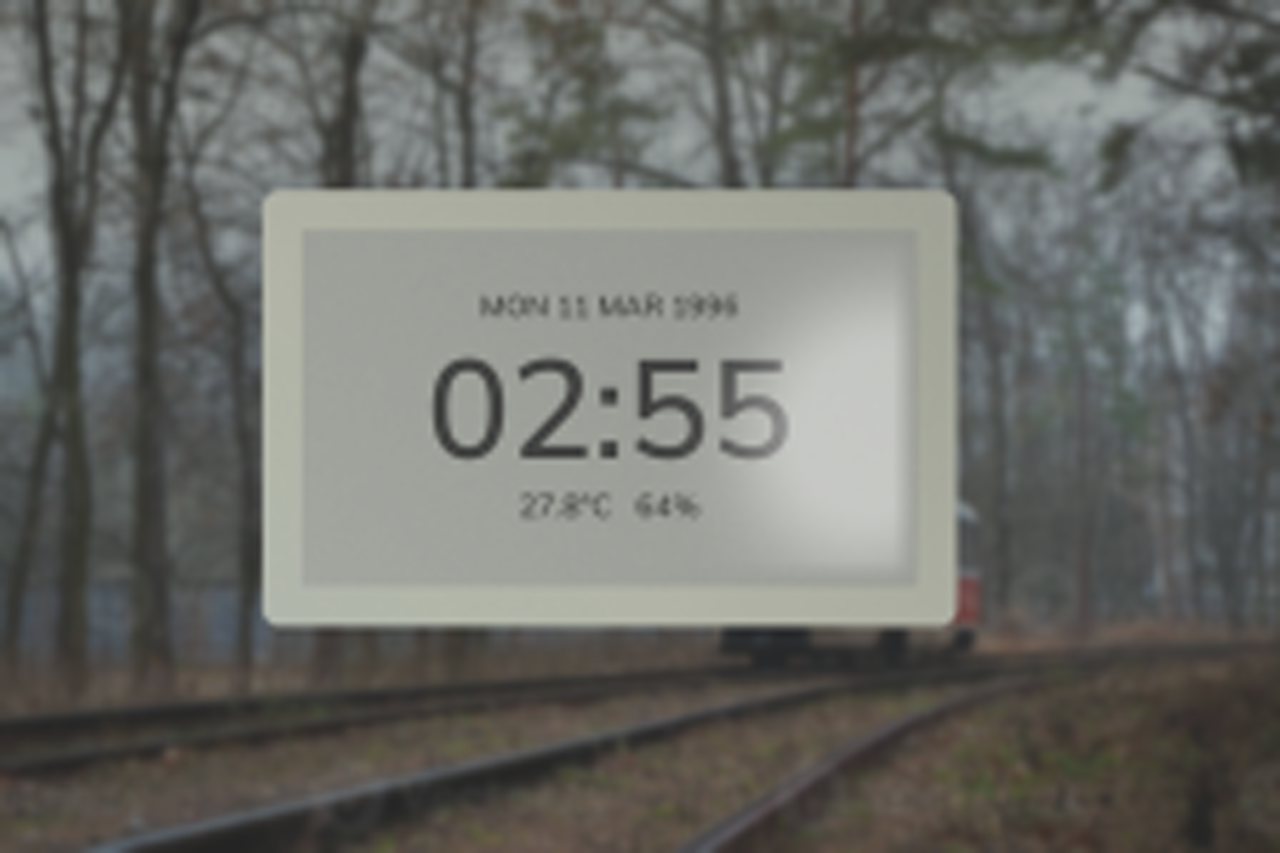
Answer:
**2:55**
